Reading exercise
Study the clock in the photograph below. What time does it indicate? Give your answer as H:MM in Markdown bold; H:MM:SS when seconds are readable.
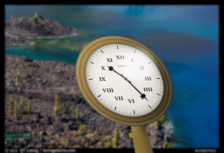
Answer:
**10:24**
